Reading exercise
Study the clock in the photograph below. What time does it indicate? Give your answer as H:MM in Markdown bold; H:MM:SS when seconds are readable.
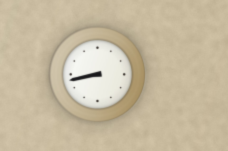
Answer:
**8:43**
